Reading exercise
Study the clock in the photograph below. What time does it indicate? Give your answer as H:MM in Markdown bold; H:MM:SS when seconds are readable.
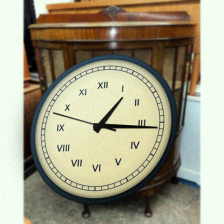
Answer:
**1:15:48**
